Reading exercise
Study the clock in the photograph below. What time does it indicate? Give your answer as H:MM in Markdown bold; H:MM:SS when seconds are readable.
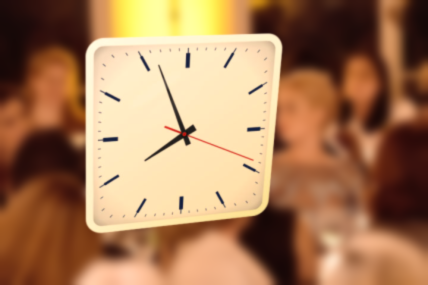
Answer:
**7:56:19**
